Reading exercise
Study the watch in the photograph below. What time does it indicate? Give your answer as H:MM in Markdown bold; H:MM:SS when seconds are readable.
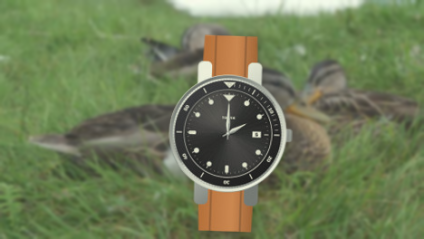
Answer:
**2:00**
